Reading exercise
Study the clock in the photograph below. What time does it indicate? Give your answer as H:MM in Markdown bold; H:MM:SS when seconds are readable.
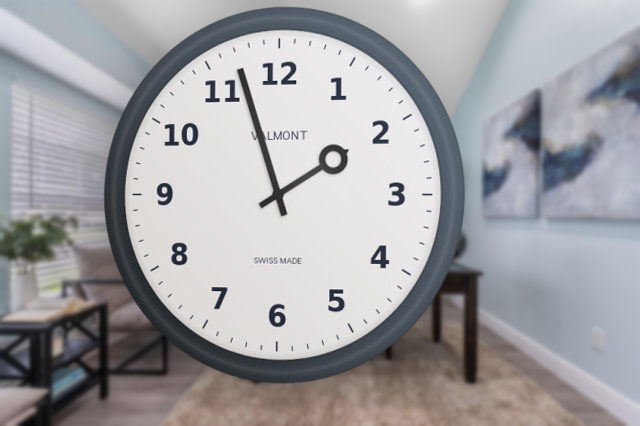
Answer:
**1:57**
